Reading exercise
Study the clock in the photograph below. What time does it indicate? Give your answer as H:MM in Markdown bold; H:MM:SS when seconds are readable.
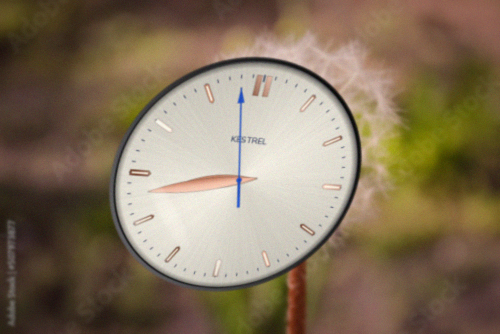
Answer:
**8:42:58**
